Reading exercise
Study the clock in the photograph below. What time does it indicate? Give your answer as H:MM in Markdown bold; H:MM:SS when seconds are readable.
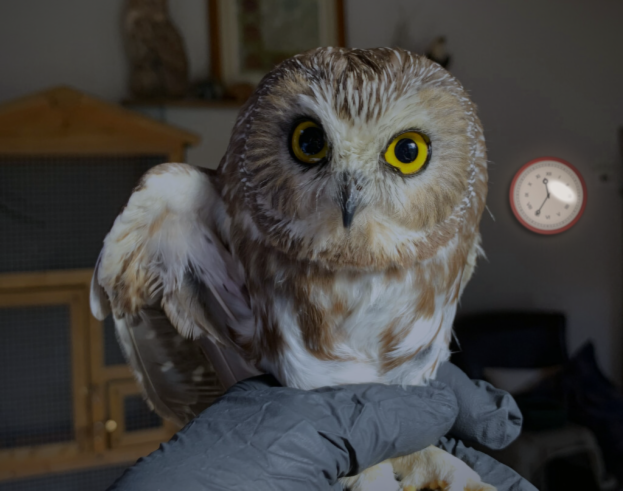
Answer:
**11:35**
